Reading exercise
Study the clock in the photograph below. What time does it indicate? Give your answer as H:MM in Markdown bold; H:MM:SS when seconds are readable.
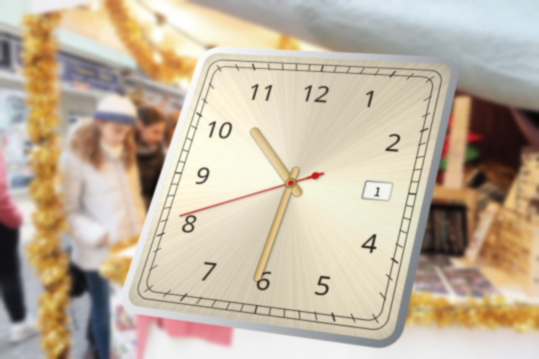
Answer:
**10:30:41**
